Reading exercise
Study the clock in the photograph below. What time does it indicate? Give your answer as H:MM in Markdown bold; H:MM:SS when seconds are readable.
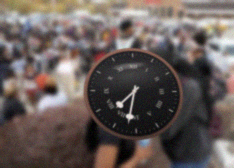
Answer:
**7:32**
